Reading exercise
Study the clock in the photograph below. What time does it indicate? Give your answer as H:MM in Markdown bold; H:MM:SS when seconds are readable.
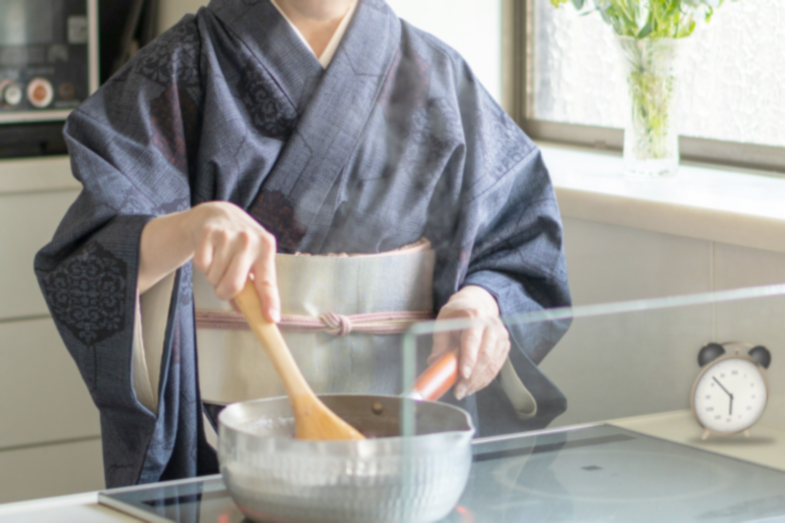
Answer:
**5:52**
